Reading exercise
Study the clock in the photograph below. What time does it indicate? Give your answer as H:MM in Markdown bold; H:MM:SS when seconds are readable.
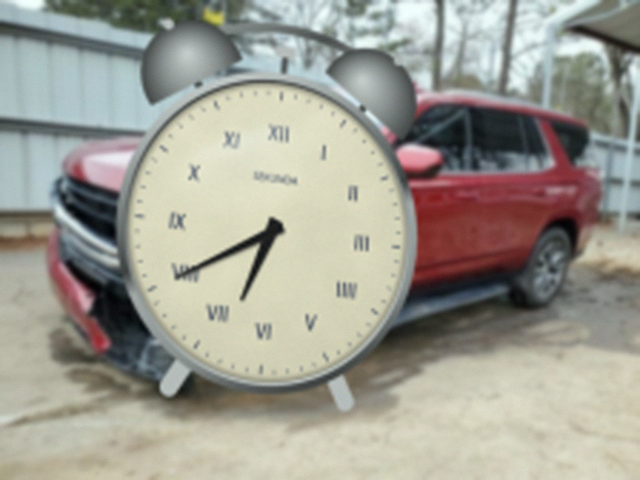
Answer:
**6:40**
